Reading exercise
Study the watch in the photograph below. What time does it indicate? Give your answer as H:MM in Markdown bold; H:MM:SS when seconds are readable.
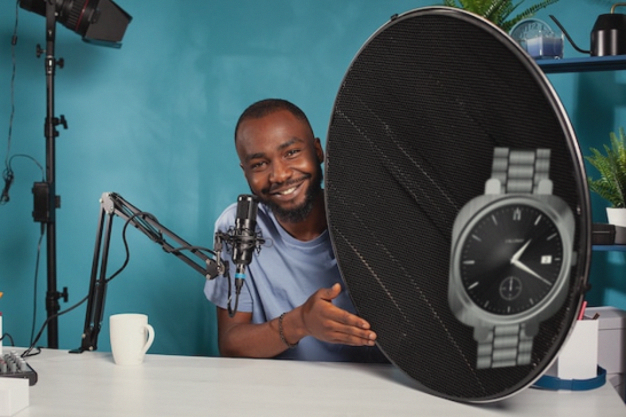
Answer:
**1:20**
